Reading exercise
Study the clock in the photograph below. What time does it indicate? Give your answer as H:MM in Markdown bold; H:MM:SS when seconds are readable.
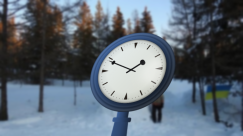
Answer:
**1:49**
